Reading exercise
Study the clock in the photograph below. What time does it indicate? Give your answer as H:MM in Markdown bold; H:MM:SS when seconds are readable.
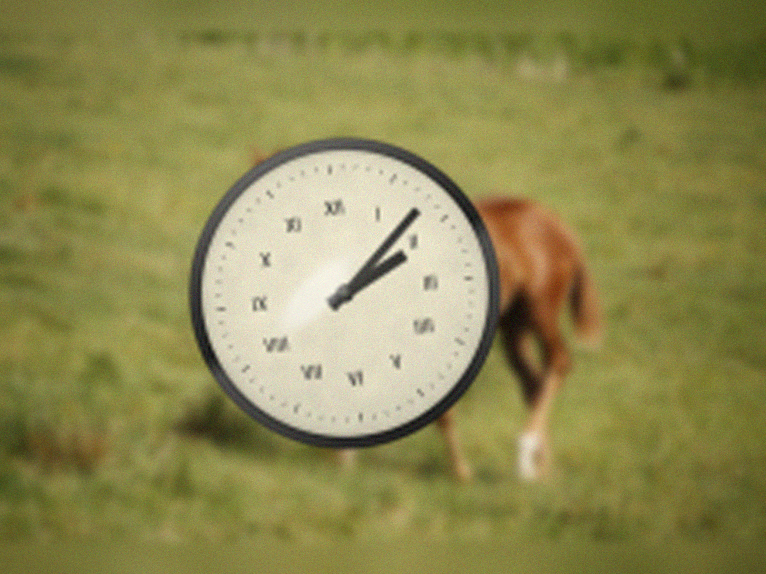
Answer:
**2:08**
